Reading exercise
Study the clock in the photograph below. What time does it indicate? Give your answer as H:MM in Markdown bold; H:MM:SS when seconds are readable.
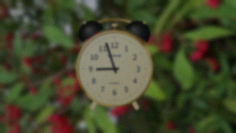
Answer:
**8:57**
